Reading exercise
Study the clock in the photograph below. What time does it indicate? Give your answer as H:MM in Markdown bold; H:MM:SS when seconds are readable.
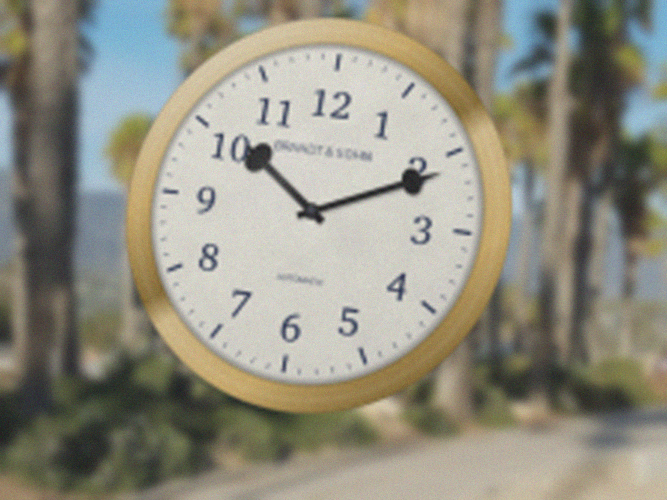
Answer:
**10:11**
